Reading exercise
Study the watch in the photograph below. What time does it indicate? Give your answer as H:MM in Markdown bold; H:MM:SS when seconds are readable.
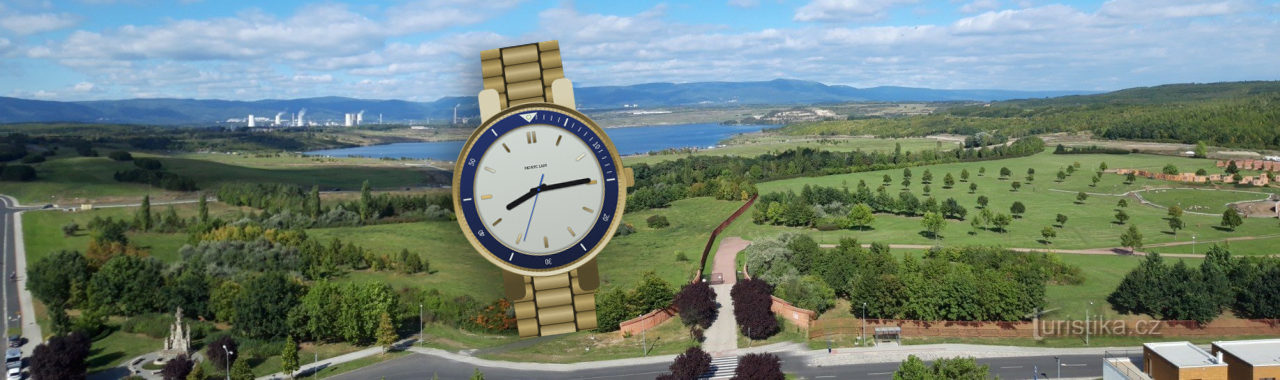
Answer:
**8:14:34**
